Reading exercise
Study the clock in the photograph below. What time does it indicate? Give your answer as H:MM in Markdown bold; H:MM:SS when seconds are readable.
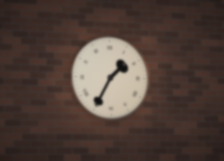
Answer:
**1:35**
